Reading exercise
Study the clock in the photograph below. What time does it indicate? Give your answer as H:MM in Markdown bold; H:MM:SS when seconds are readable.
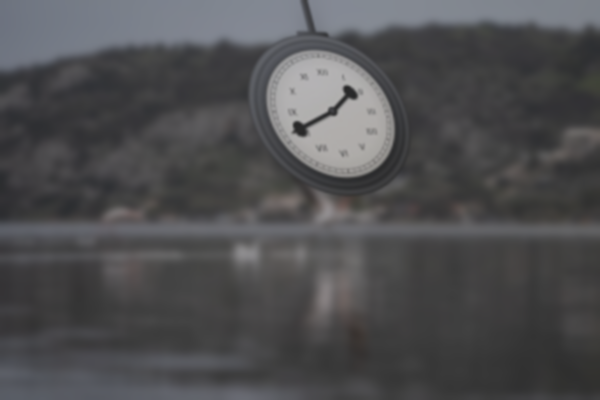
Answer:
**1:41**
